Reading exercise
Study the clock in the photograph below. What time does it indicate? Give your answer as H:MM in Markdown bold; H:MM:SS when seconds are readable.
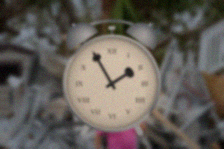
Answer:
**1:55**
